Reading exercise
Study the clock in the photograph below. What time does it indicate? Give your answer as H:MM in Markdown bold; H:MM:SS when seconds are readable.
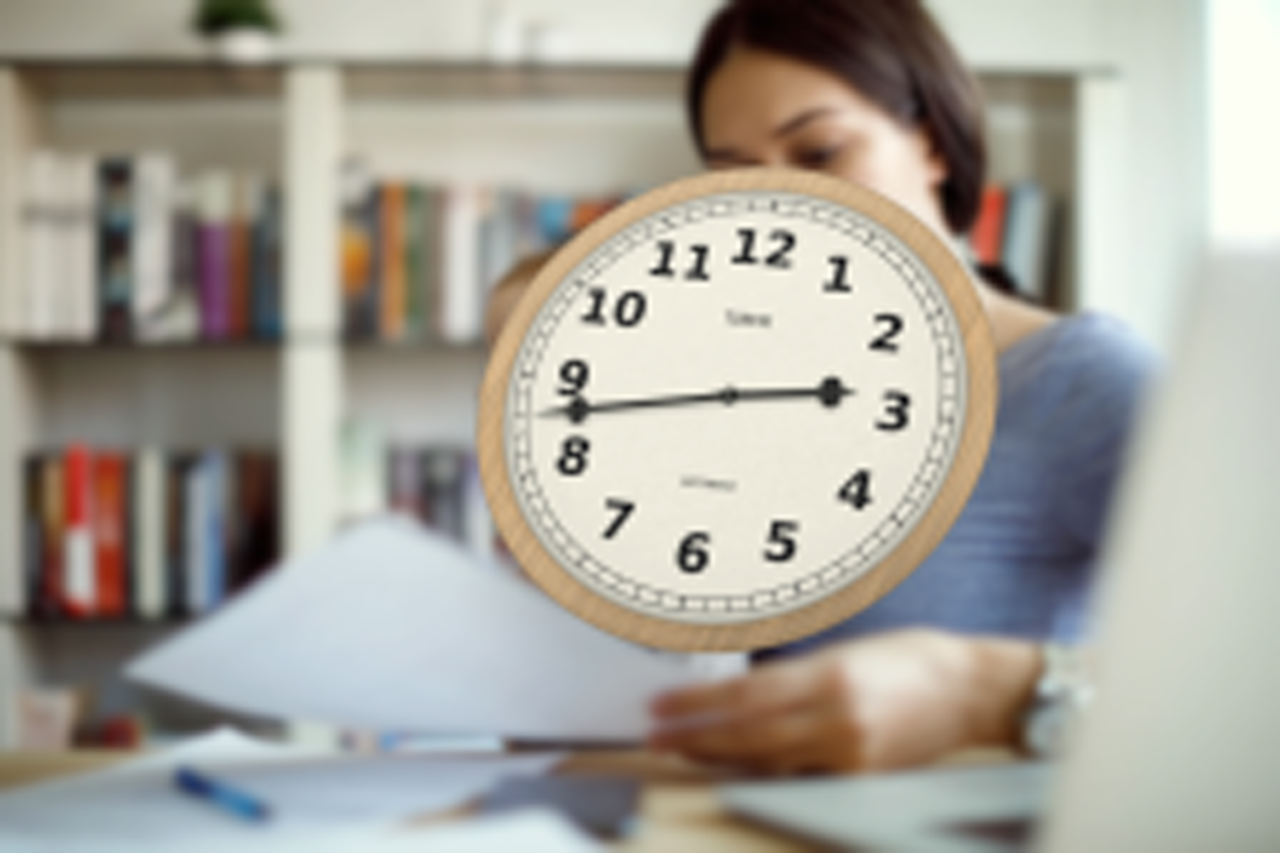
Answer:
**2:43**
